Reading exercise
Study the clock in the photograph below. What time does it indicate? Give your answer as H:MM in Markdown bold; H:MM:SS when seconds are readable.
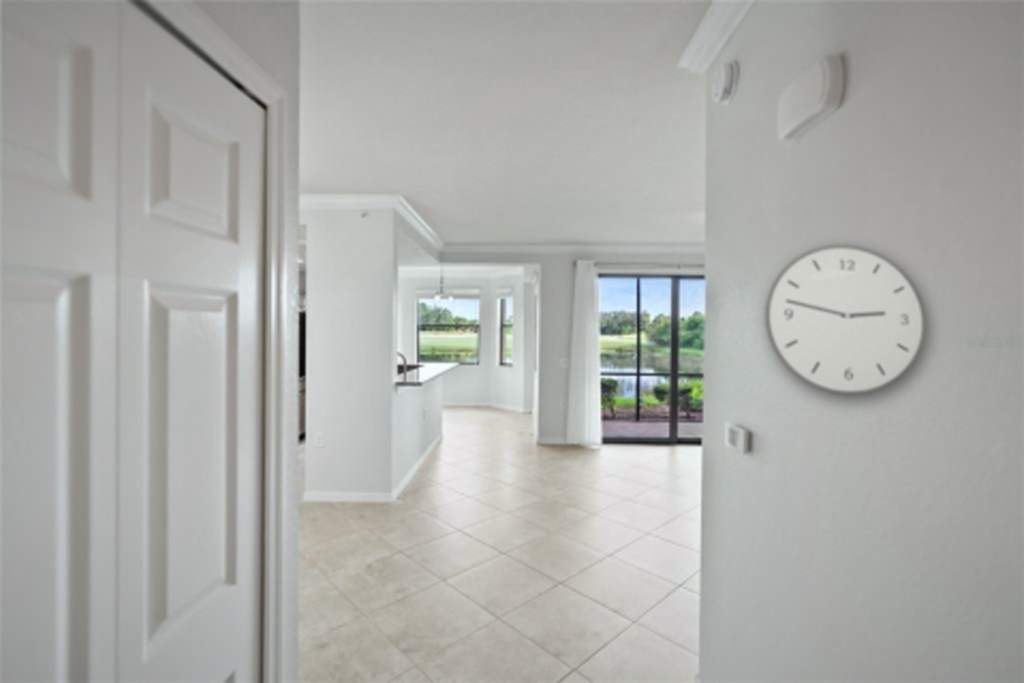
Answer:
**2:47**
